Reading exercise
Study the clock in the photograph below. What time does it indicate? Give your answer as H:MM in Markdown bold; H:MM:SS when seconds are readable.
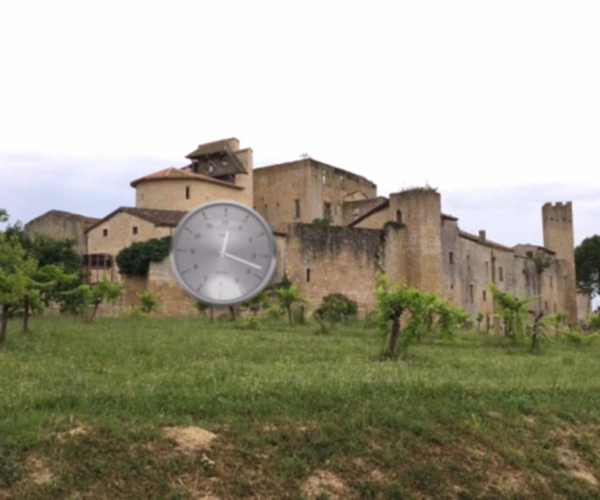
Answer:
**12:18**
